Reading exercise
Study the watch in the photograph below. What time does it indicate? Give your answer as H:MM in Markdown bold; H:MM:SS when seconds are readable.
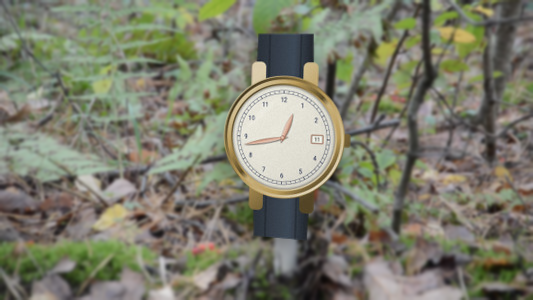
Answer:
**12:43**
